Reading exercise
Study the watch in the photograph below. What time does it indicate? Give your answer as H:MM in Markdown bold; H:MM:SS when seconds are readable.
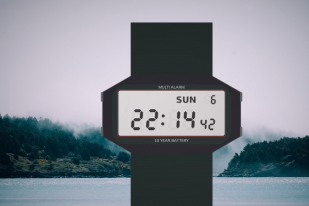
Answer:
**22:14:42**
